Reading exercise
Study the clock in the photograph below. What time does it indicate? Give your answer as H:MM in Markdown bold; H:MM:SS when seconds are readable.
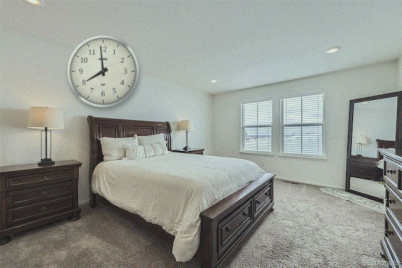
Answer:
**7:59**
